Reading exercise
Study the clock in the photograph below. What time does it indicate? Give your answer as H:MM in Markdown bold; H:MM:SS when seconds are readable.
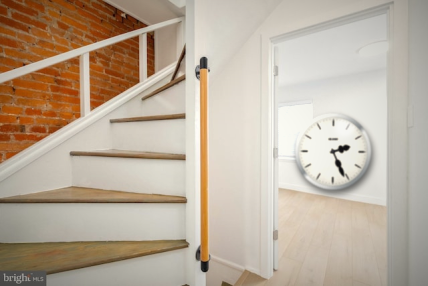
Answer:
**2:26**
